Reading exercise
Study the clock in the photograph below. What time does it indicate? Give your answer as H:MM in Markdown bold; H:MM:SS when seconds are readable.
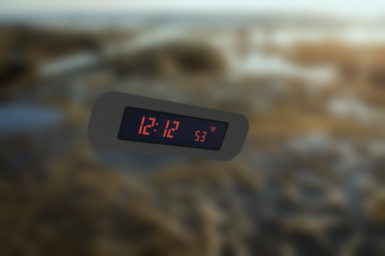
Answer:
**12:12**
